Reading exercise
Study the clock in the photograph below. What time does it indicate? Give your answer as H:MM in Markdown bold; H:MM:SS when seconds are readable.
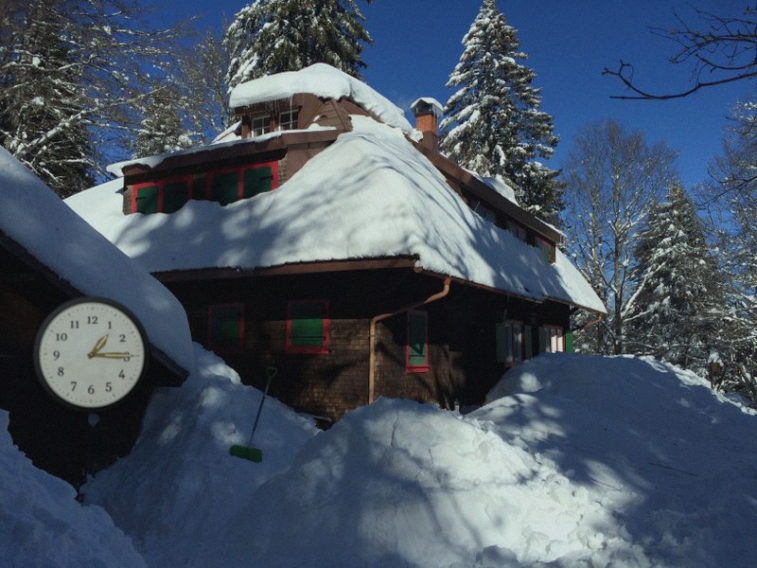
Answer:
**1:15**
